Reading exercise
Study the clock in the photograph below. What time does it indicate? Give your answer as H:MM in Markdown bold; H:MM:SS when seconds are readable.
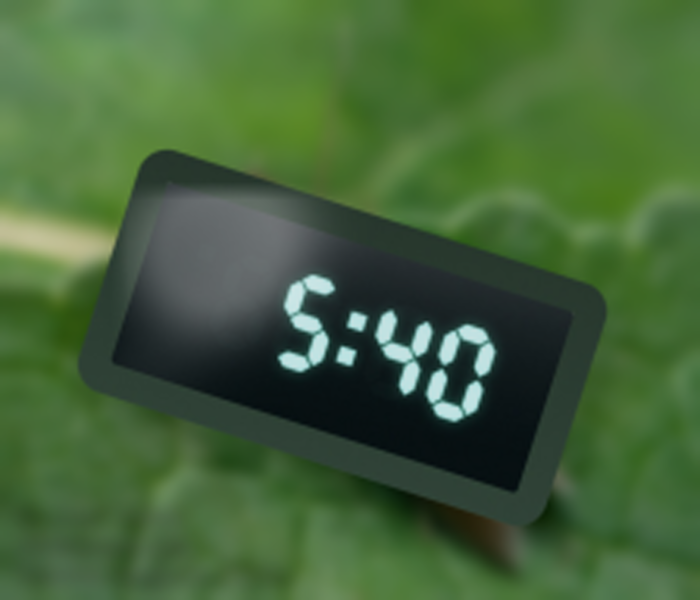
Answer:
**5:40**
